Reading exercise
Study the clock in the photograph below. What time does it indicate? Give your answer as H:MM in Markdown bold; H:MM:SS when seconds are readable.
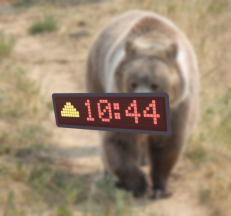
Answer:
**10:44**
